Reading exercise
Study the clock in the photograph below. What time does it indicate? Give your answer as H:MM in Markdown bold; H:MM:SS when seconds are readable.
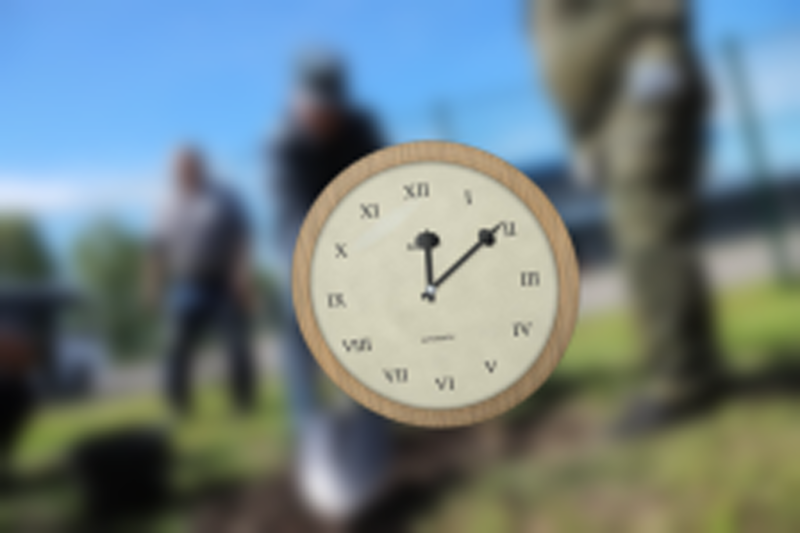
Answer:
**12:09**
